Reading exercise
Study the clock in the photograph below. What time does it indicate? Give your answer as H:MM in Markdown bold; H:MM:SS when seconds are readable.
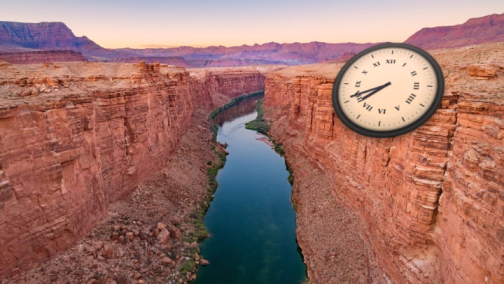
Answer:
**7:41**
